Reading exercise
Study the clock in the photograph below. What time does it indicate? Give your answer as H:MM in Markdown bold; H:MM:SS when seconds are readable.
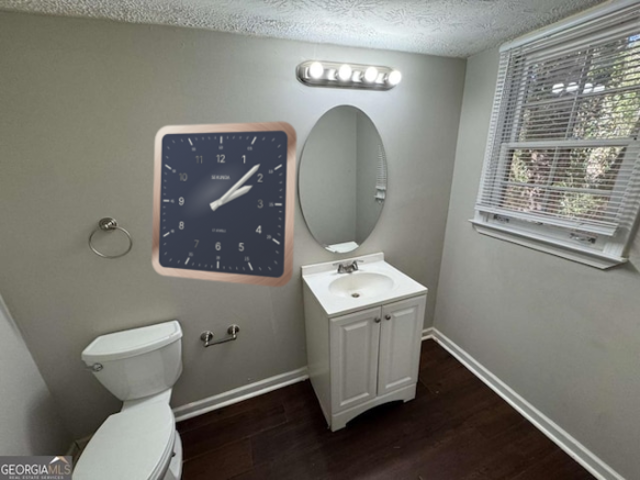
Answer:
**2:08**
